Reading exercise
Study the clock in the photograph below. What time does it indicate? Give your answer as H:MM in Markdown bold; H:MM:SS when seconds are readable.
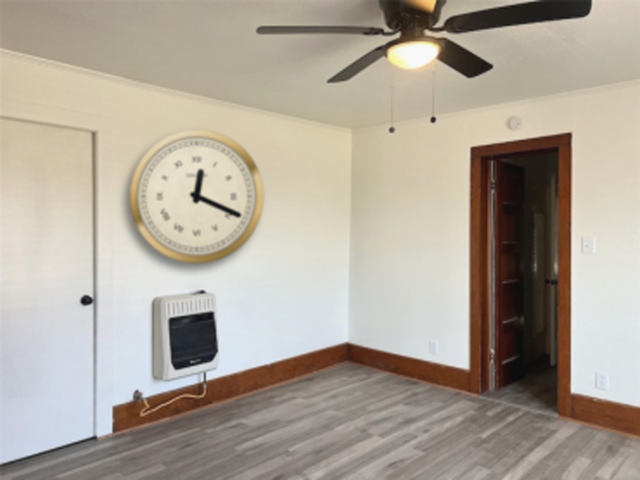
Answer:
**12:19**
